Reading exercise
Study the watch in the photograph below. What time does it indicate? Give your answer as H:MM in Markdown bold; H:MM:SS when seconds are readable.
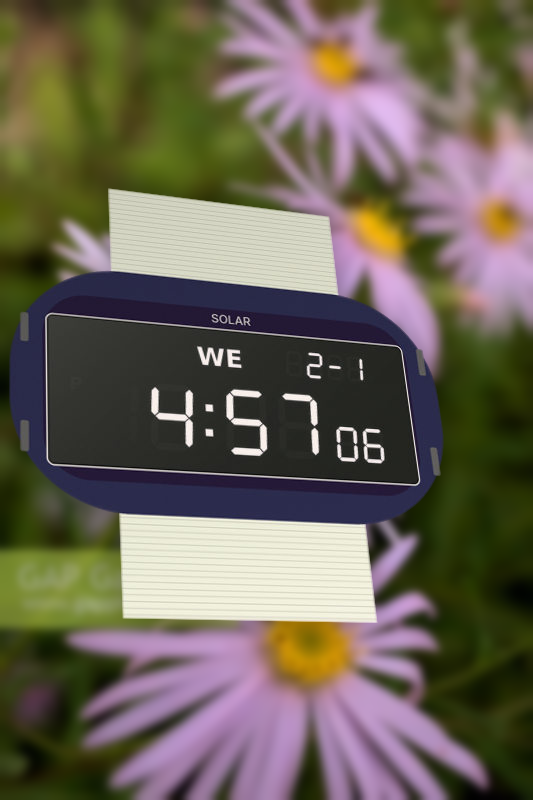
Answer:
**4:57:06**
